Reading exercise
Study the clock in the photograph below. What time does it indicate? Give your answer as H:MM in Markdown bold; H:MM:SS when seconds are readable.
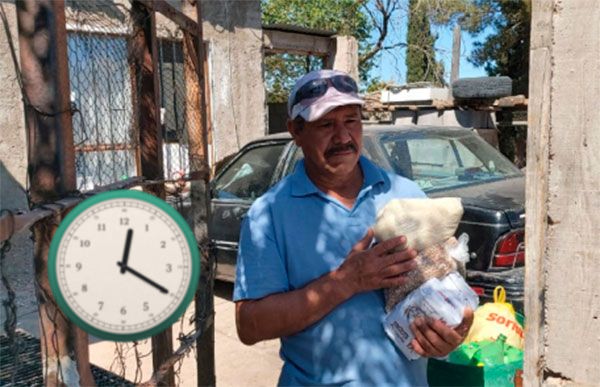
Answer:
**12:20**
